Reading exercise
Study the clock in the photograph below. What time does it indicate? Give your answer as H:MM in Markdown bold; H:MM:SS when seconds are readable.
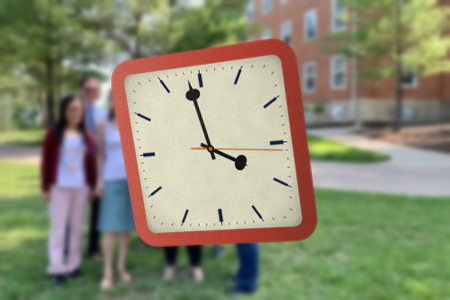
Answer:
**3:58:16**
